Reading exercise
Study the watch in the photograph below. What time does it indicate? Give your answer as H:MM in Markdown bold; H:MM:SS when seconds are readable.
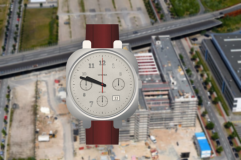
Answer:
**9:48**
